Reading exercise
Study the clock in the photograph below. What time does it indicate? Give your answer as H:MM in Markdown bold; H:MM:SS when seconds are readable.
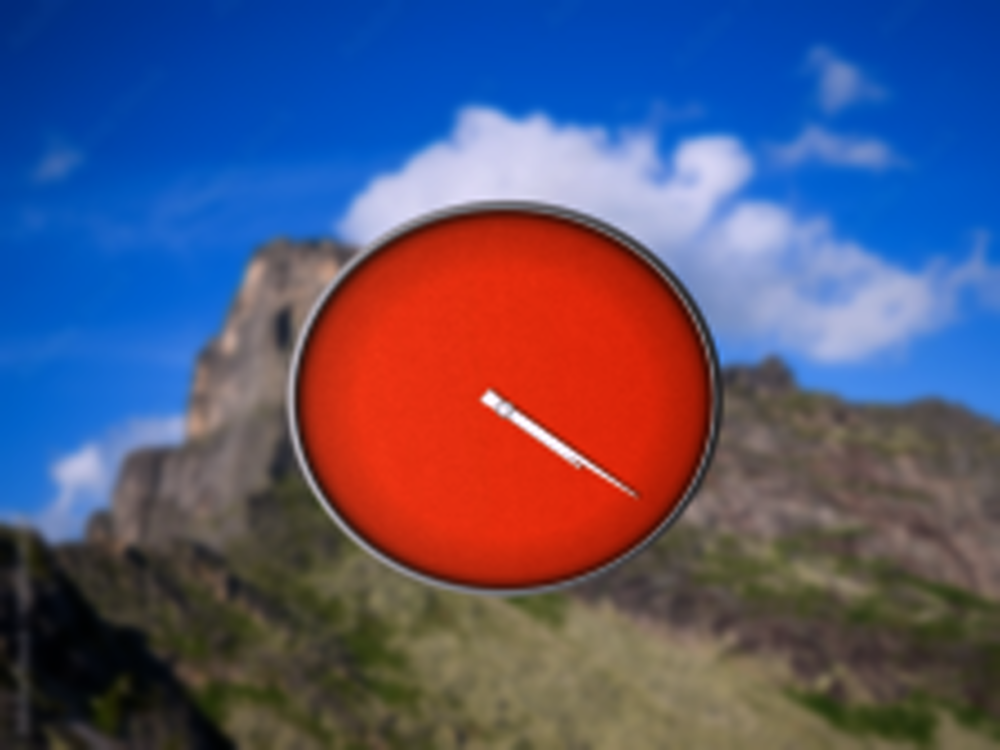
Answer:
**4:21**
